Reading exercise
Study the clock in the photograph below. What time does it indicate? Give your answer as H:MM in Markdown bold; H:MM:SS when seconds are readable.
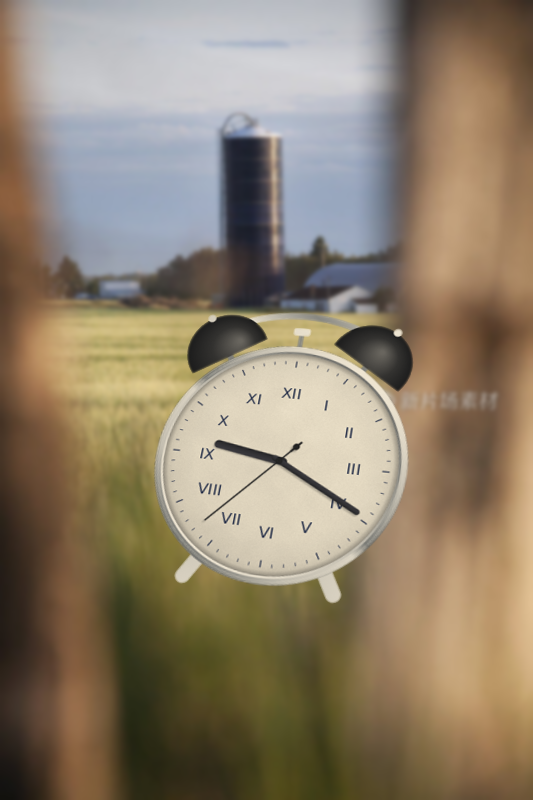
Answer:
**9:19:37**
